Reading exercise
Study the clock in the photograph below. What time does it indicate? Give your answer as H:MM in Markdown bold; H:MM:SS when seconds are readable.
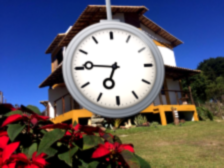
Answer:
**6:46**
